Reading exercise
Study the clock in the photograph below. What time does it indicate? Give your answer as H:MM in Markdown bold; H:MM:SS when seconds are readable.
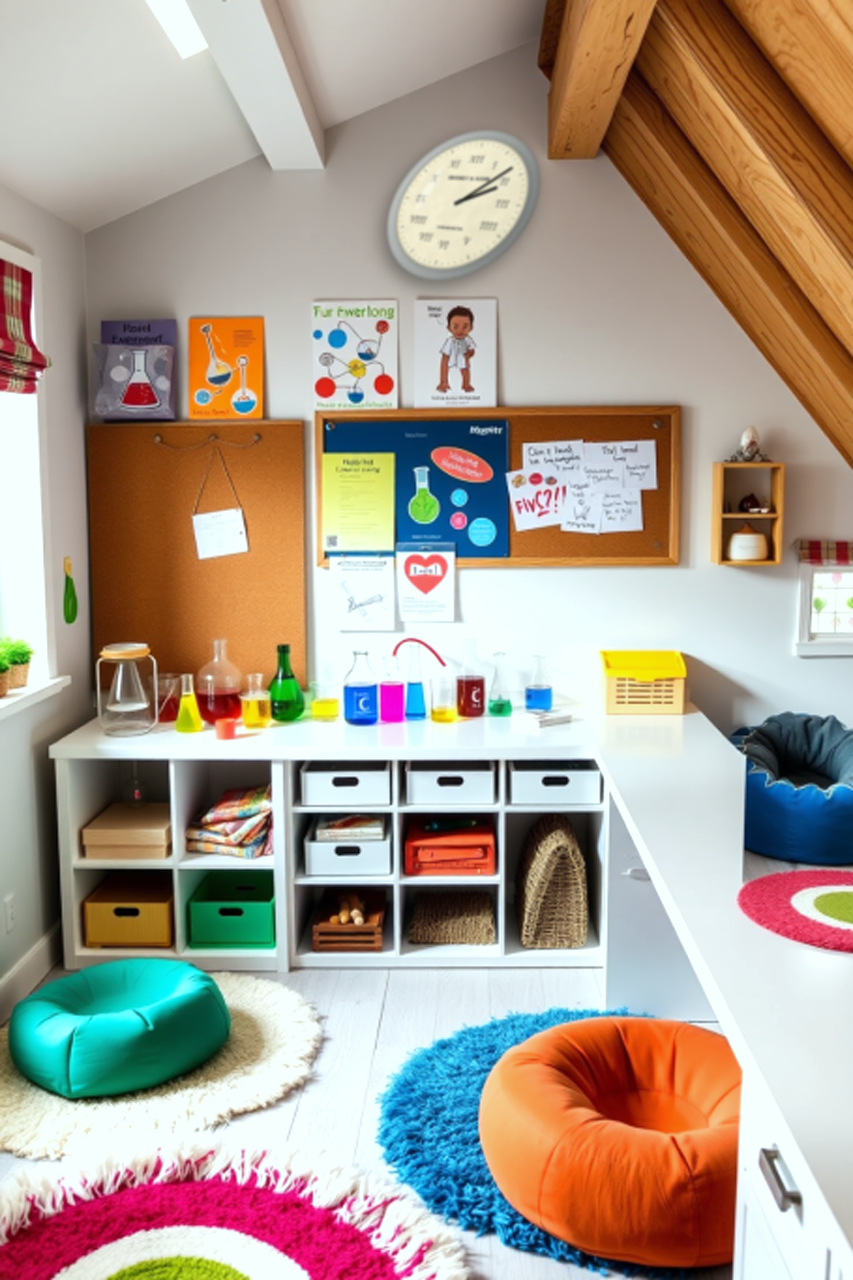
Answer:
**2:08**
